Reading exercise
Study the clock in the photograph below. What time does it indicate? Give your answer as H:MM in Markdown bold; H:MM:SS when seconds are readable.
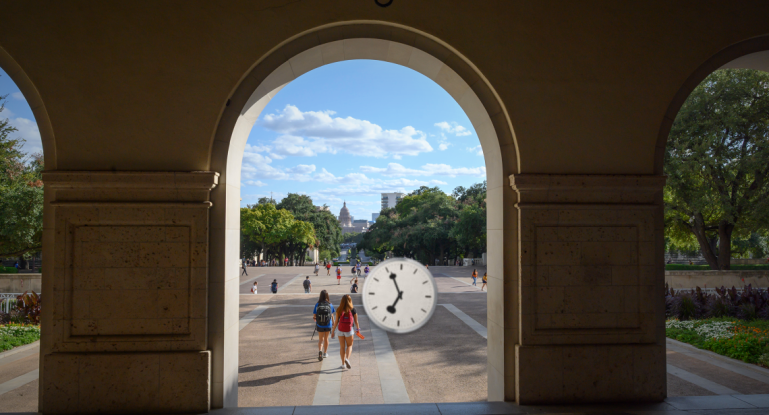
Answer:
**6:56**
